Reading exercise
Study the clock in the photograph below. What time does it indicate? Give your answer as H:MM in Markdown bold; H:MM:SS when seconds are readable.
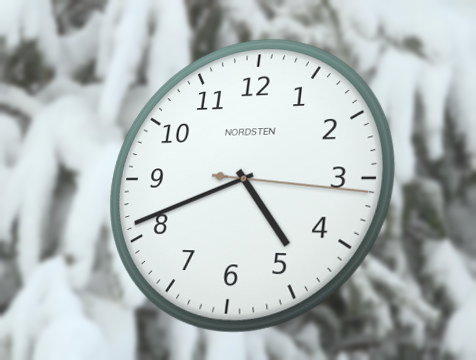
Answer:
**4:41:16**
